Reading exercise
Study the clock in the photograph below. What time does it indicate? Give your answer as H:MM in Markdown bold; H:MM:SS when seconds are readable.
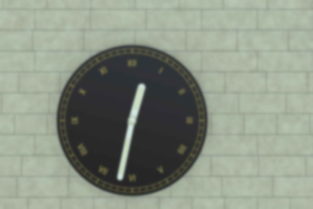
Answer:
**12:32**
